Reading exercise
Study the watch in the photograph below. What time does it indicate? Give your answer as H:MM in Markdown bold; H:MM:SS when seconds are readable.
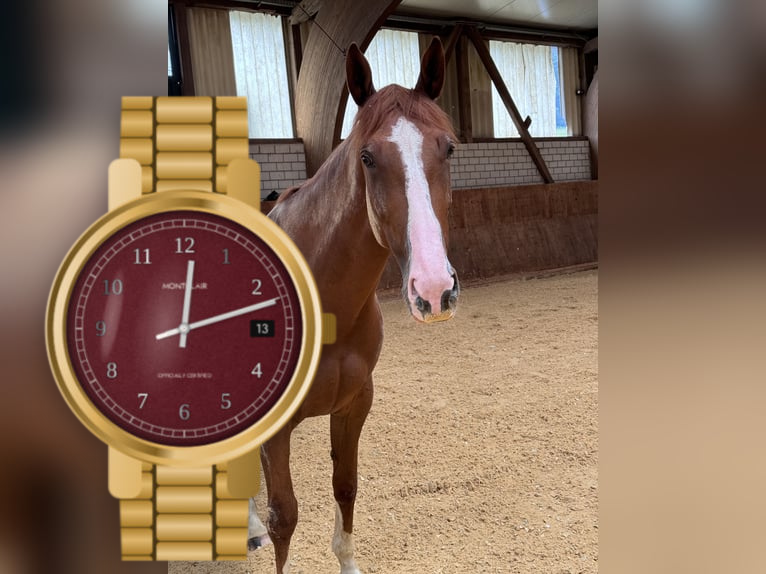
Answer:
**12:12:12**
